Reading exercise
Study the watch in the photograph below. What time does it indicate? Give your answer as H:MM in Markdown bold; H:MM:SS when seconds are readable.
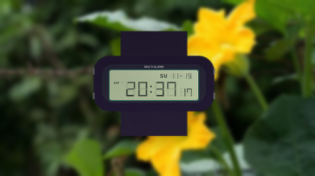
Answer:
**20:37:17**
